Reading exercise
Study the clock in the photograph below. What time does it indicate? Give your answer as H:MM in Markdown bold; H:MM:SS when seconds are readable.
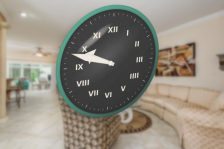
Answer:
**9:48**
